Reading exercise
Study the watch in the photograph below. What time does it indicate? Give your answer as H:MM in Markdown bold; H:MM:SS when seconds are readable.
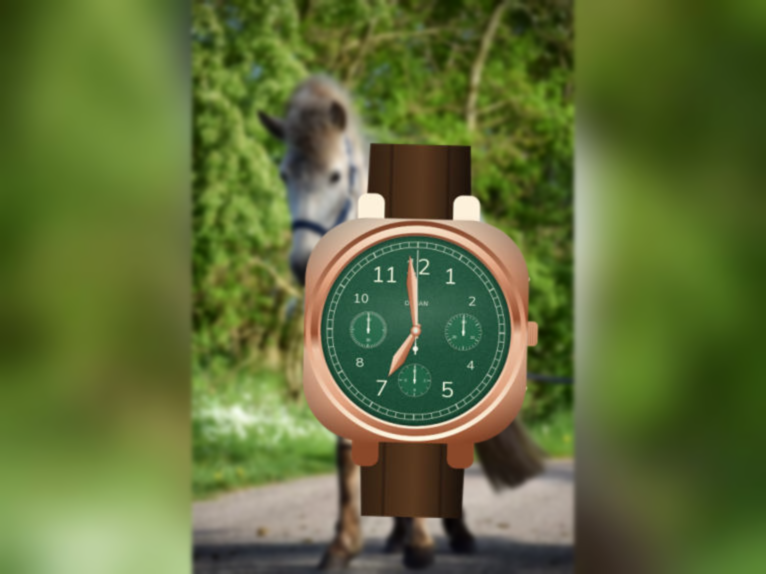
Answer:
**6:59**
